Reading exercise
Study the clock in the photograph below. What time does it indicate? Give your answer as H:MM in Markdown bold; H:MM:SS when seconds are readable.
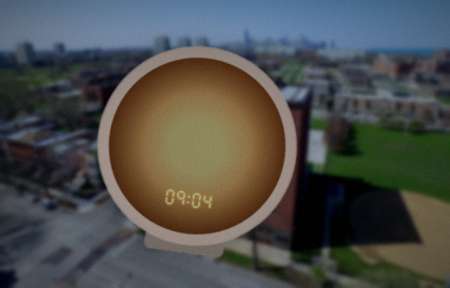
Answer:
**9:04**
